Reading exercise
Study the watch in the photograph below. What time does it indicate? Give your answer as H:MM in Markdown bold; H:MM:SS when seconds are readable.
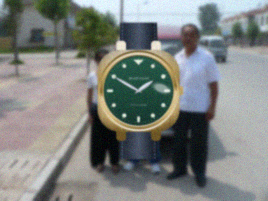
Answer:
**1:50**
